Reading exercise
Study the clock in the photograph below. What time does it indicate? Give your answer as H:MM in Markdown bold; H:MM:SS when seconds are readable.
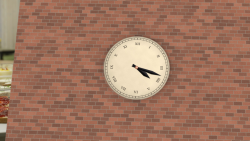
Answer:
**4:18**
